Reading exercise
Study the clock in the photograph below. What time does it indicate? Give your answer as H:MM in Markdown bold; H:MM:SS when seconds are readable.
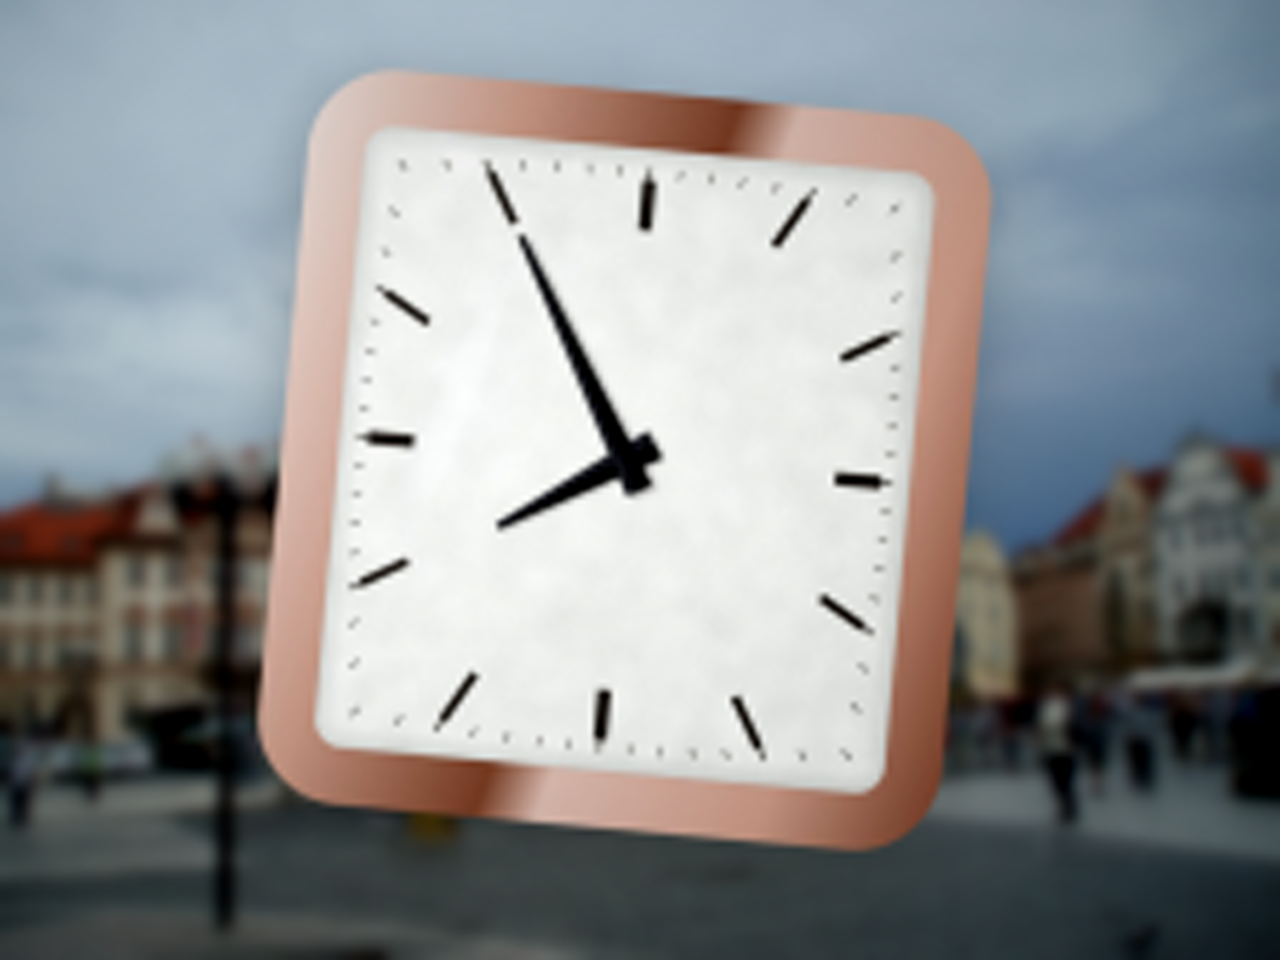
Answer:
**7:55**
